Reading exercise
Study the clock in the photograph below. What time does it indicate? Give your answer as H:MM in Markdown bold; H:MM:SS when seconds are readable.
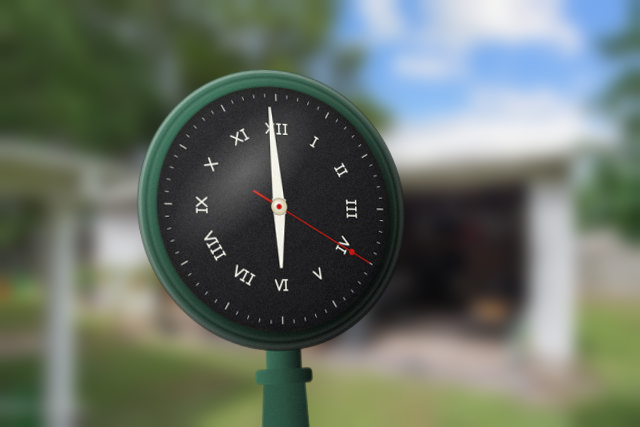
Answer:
**5:59:20**
